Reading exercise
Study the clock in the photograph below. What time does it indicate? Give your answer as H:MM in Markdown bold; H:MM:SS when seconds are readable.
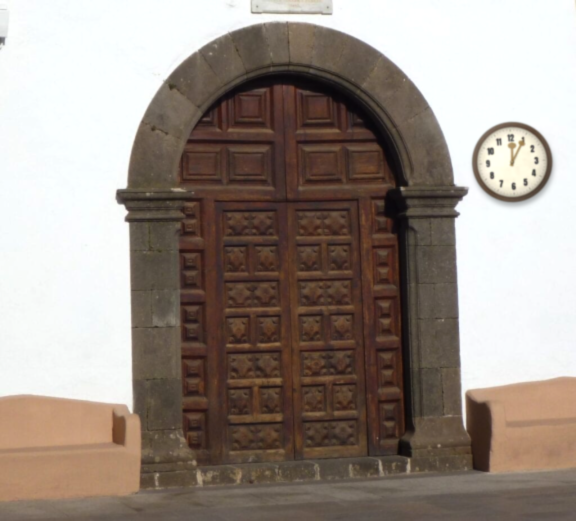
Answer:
**12:05**
